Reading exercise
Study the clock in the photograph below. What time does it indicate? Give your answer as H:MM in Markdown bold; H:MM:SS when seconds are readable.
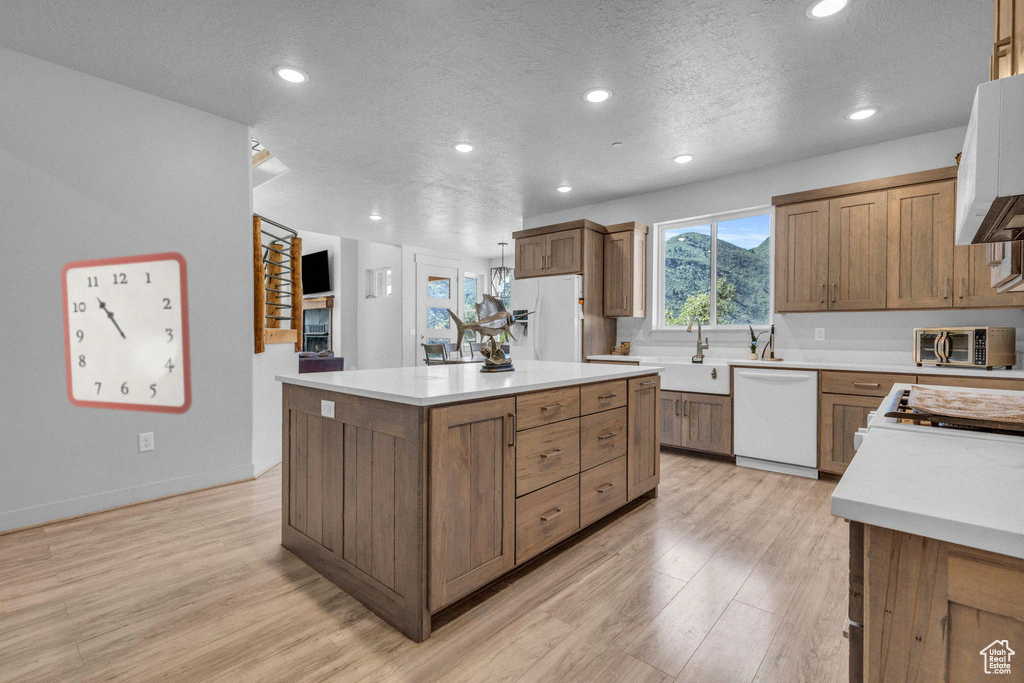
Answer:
**10:54**
